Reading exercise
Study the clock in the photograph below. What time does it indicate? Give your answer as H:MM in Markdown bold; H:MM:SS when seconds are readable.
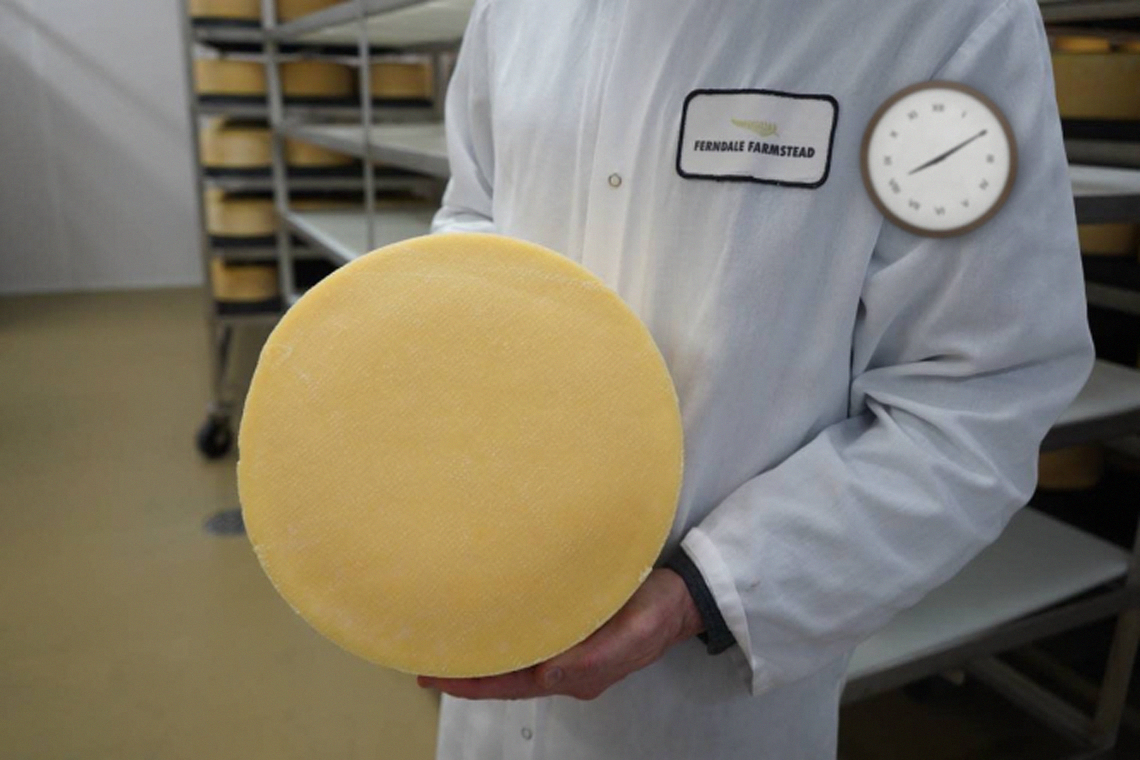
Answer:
**8:10**
